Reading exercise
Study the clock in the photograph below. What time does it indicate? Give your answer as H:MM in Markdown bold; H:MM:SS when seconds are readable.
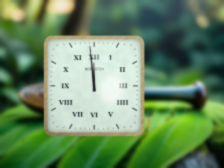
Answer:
**11:59**
